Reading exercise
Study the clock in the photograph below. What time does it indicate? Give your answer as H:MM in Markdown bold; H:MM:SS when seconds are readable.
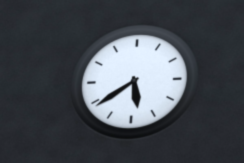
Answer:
**5:39**
